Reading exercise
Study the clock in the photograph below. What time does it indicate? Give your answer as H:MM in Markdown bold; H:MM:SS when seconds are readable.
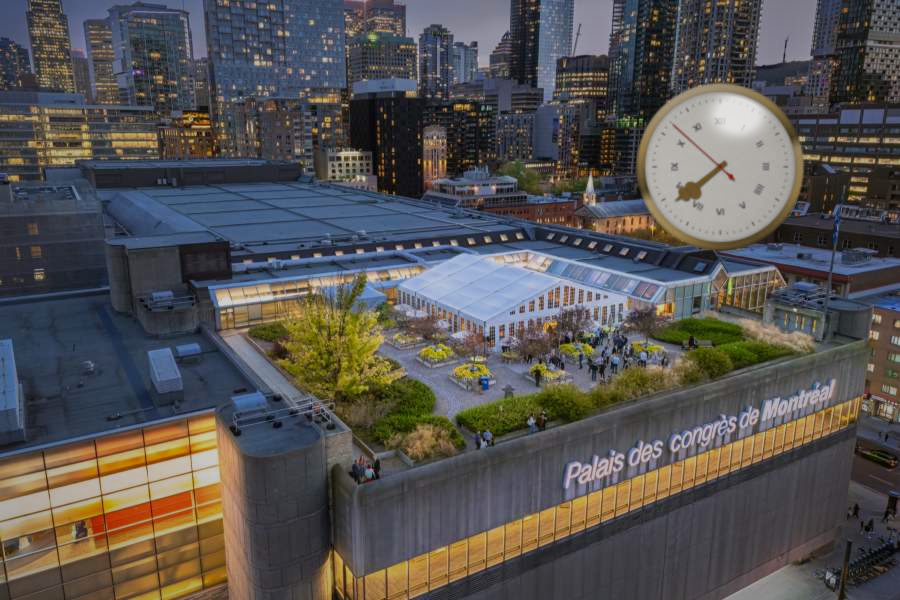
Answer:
**7:38:52**
